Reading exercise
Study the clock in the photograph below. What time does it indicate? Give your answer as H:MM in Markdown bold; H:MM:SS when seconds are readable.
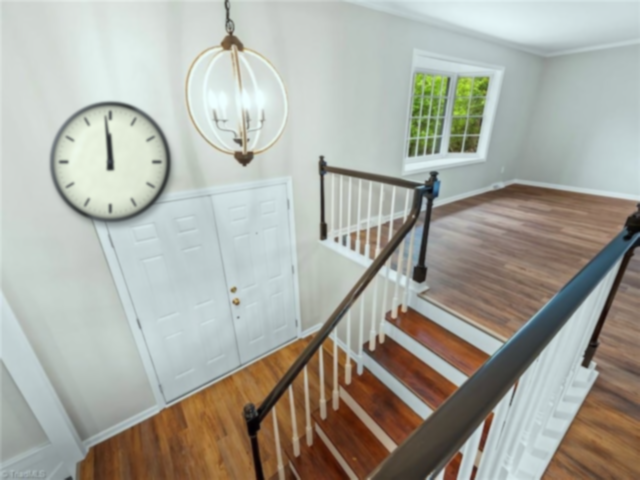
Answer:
**11:59**
